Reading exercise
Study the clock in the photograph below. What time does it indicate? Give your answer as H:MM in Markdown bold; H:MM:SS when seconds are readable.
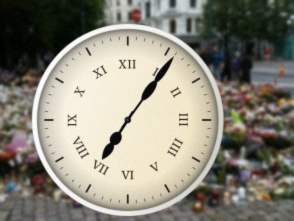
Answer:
**7:06**
